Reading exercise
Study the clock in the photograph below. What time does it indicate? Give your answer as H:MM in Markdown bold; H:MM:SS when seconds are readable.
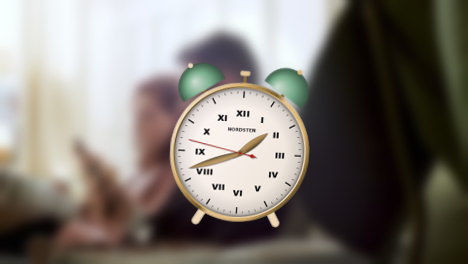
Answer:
**1:41:47**
